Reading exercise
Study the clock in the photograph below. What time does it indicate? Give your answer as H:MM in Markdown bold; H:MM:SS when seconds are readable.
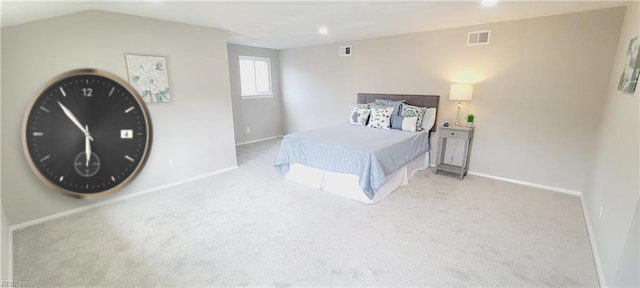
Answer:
**5:53**
